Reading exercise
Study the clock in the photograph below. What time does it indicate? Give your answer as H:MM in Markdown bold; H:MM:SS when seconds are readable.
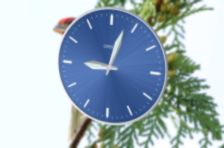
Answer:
**9:03**
